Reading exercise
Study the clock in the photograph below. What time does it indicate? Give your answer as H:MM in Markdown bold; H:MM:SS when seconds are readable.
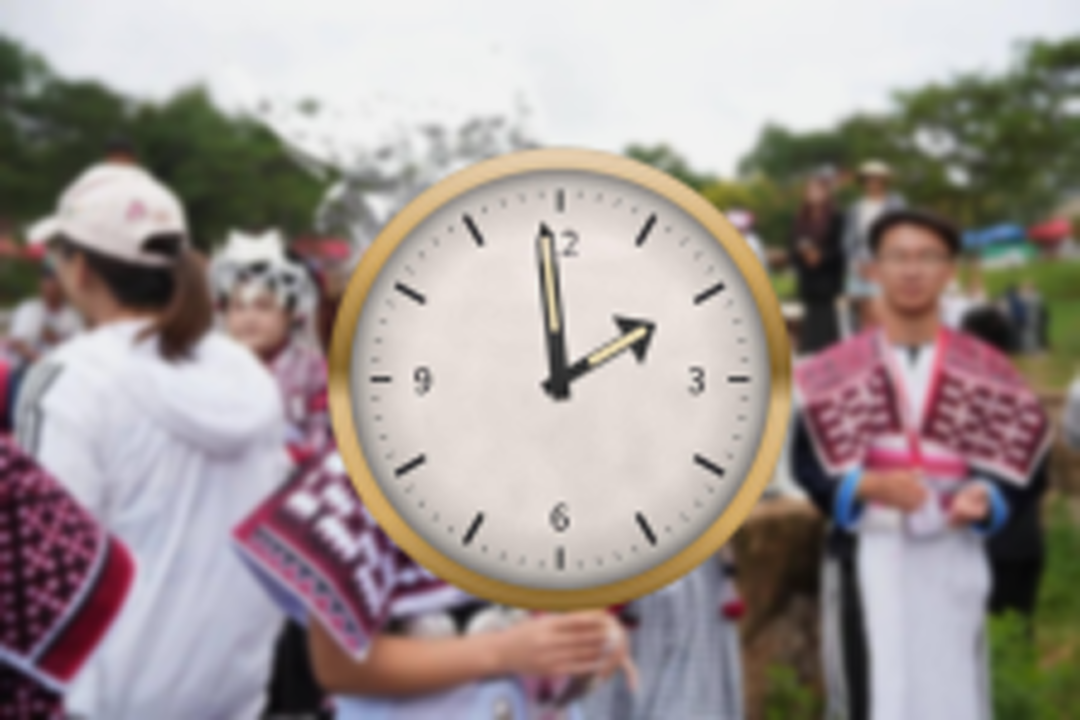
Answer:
**1:59**
